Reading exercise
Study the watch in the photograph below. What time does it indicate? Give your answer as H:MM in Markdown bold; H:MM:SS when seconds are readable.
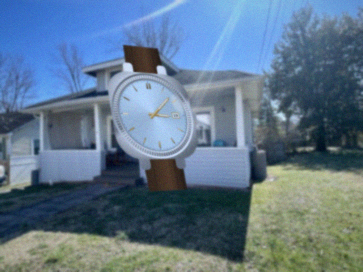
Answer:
**3:08**
